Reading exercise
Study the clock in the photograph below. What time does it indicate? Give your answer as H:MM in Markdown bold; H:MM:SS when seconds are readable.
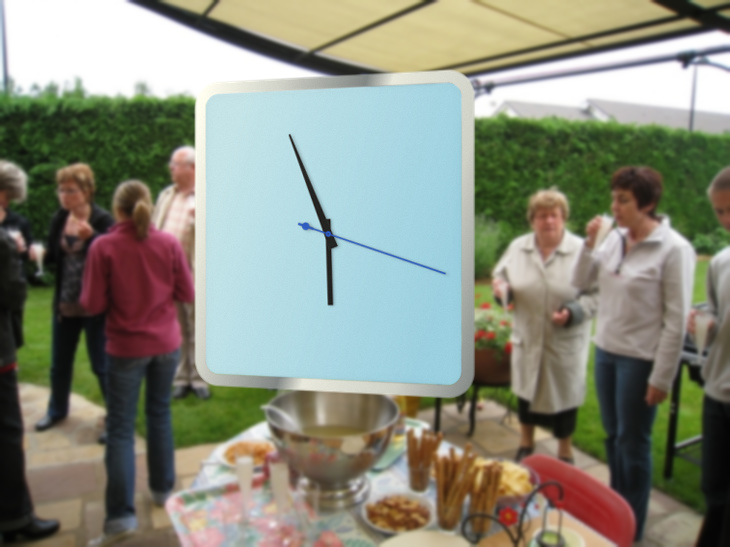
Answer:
**5:56:18**
